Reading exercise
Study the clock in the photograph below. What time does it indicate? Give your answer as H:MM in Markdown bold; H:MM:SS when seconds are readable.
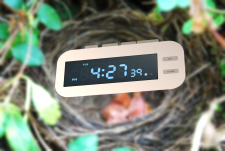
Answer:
**4:27:39**
